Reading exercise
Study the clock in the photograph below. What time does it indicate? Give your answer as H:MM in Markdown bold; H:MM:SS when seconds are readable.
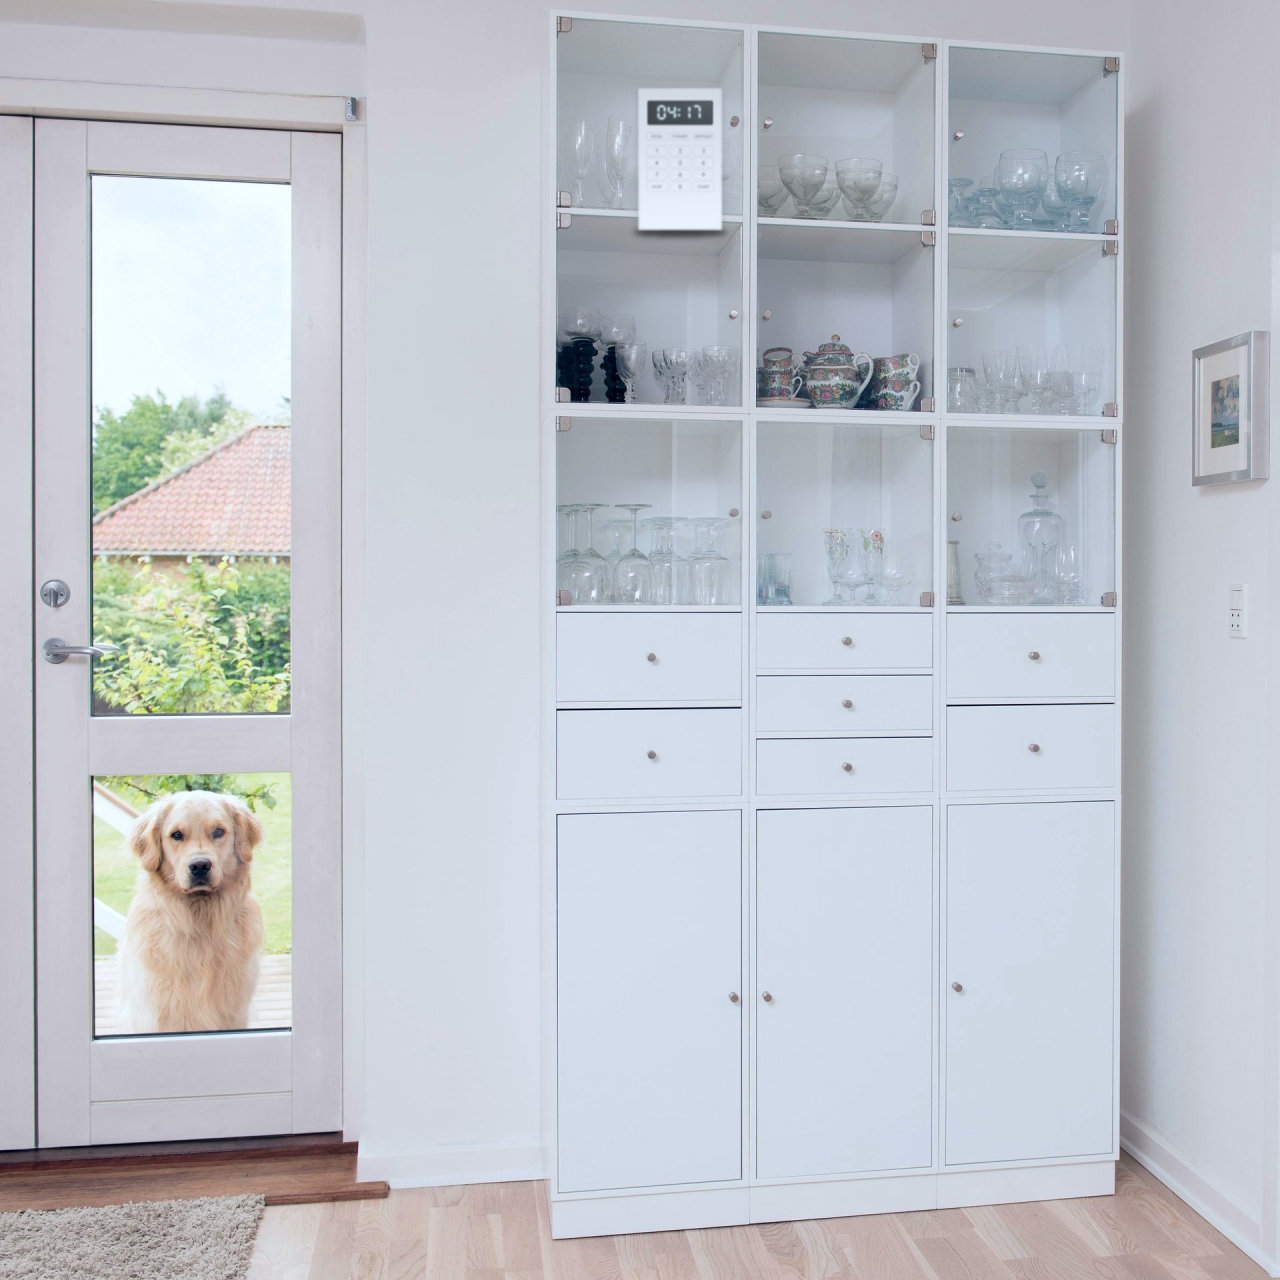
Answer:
**4:17**
